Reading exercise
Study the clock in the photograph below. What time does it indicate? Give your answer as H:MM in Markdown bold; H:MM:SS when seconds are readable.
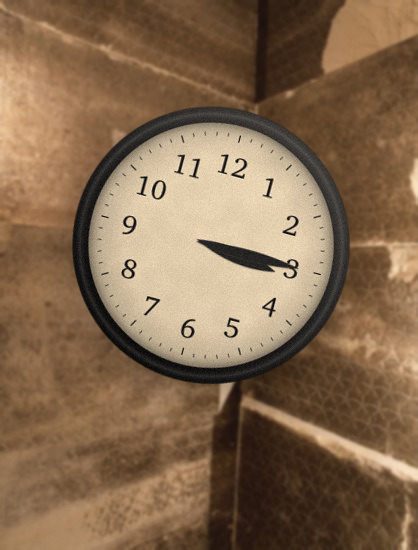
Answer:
**3:15**
